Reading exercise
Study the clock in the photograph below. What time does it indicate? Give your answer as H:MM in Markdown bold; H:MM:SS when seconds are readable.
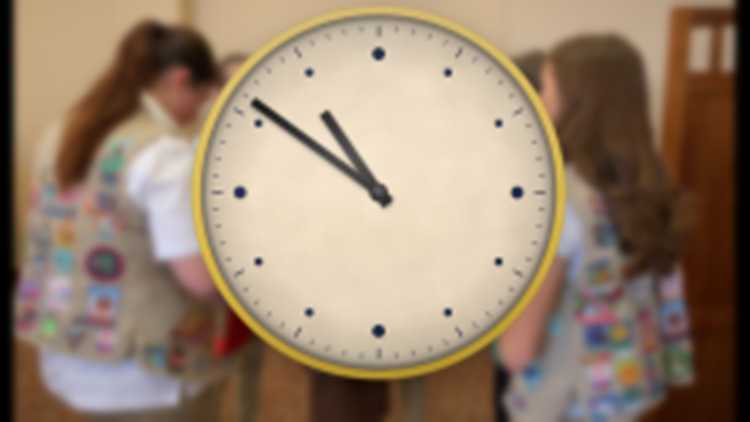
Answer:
**10:51**
